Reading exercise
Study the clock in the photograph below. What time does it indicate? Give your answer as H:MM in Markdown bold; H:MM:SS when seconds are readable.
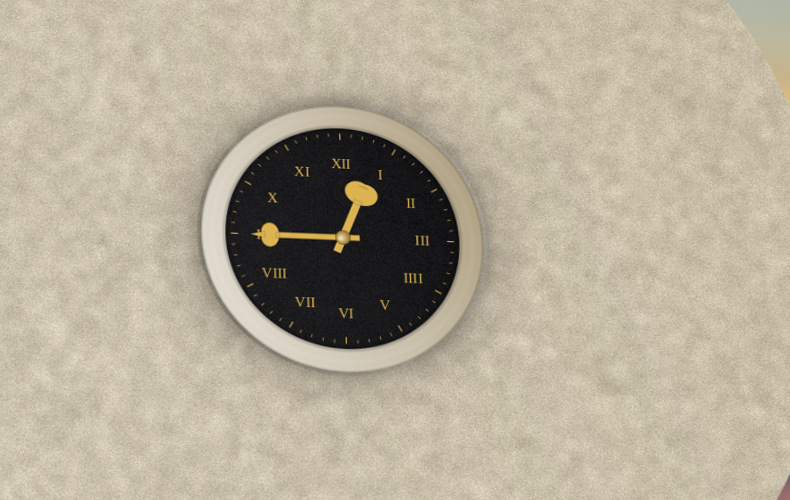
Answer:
**12:45**
